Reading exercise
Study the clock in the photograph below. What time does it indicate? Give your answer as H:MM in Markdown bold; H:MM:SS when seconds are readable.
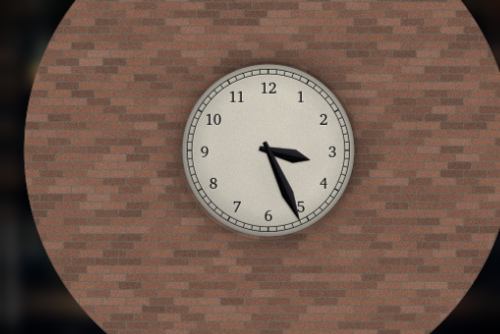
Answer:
**3:26**
